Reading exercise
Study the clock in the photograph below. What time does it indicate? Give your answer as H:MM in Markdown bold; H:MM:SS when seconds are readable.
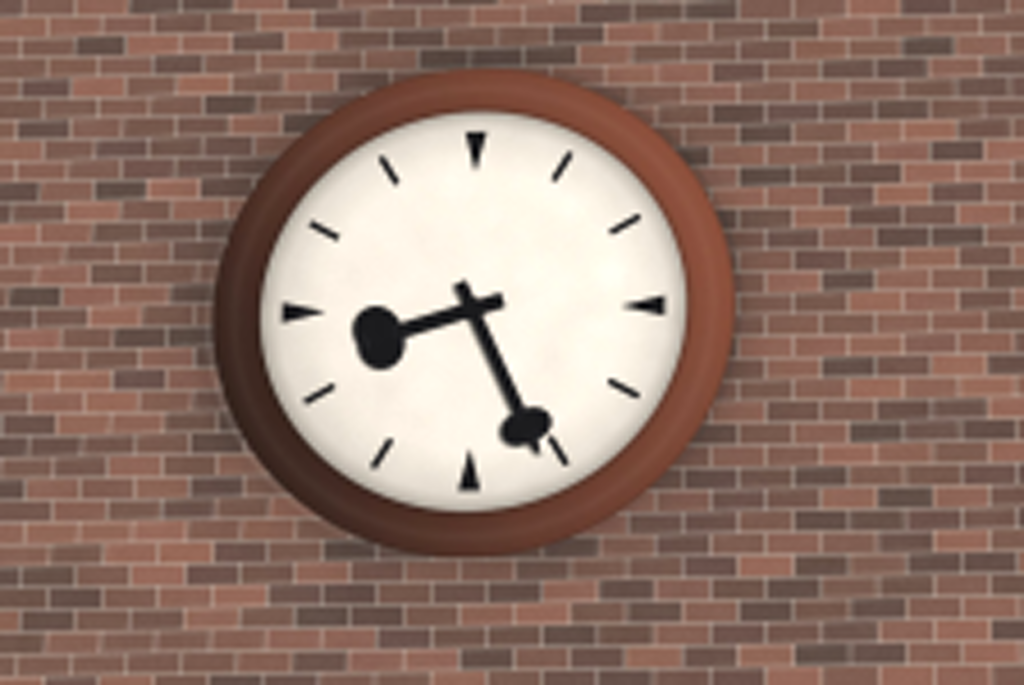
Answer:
**8:26**
